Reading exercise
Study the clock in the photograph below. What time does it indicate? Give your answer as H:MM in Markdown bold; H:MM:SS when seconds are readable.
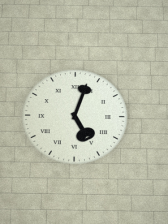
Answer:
**5:03**
